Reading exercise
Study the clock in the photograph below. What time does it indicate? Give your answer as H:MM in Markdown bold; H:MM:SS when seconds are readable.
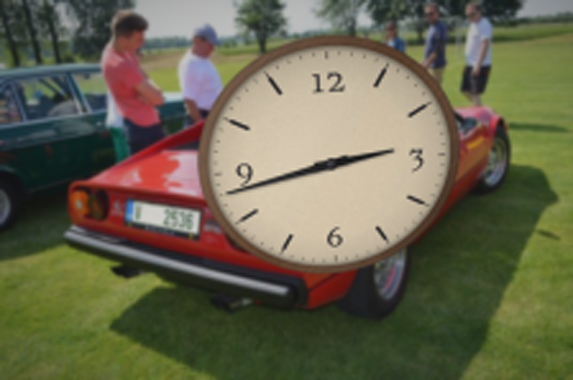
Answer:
**2:43**
